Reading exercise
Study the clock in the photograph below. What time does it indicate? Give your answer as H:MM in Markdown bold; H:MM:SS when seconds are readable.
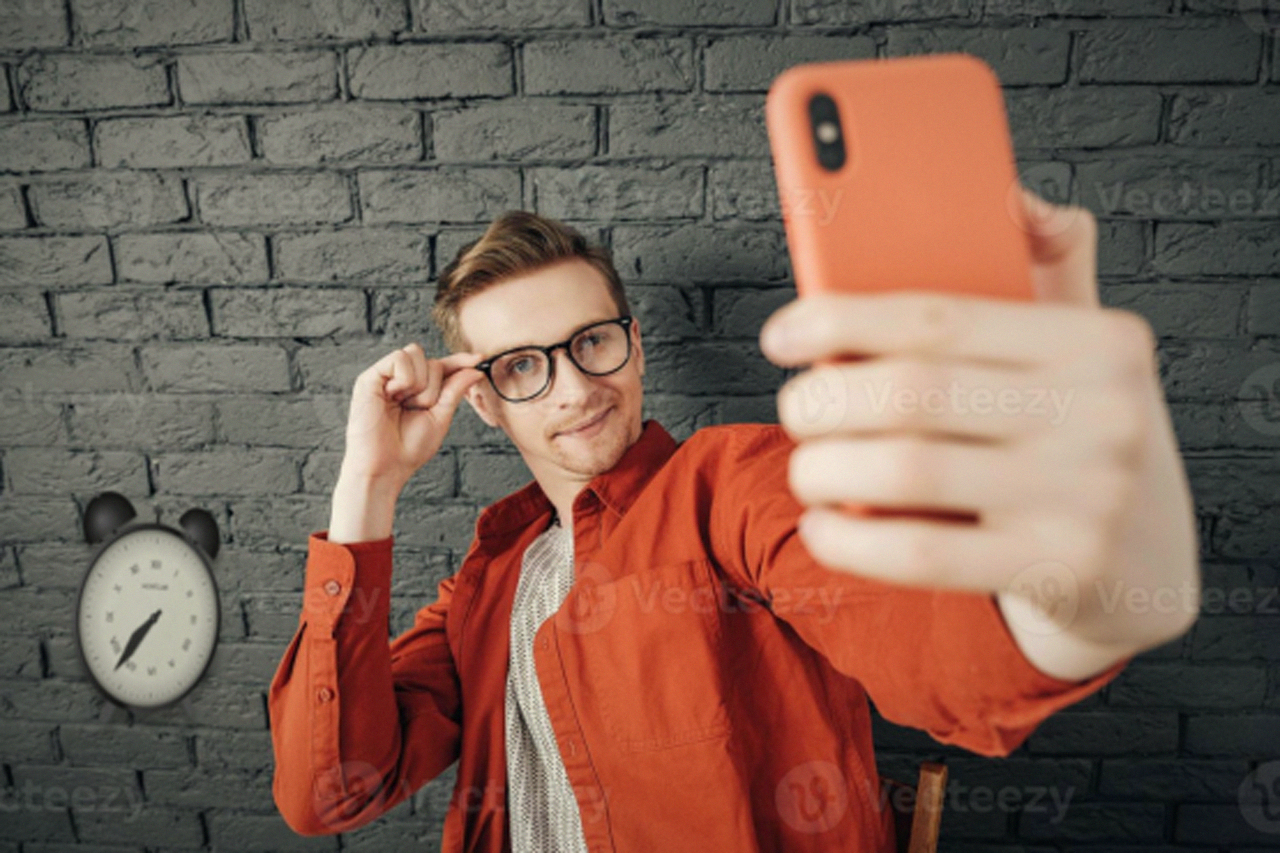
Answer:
**7:37**
